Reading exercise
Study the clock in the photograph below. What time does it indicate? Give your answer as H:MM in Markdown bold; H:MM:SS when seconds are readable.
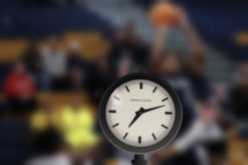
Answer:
**7:12**
